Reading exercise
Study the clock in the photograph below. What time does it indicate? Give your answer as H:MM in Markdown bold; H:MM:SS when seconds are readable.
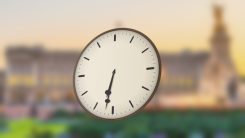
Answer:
**6:32**
